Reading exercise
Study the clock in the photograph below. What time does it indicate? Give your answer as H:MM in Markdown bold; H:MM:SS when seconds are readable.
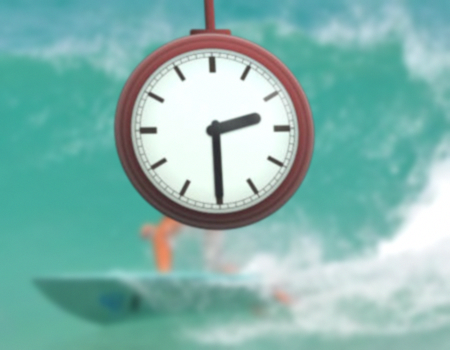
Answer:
**2:30**
